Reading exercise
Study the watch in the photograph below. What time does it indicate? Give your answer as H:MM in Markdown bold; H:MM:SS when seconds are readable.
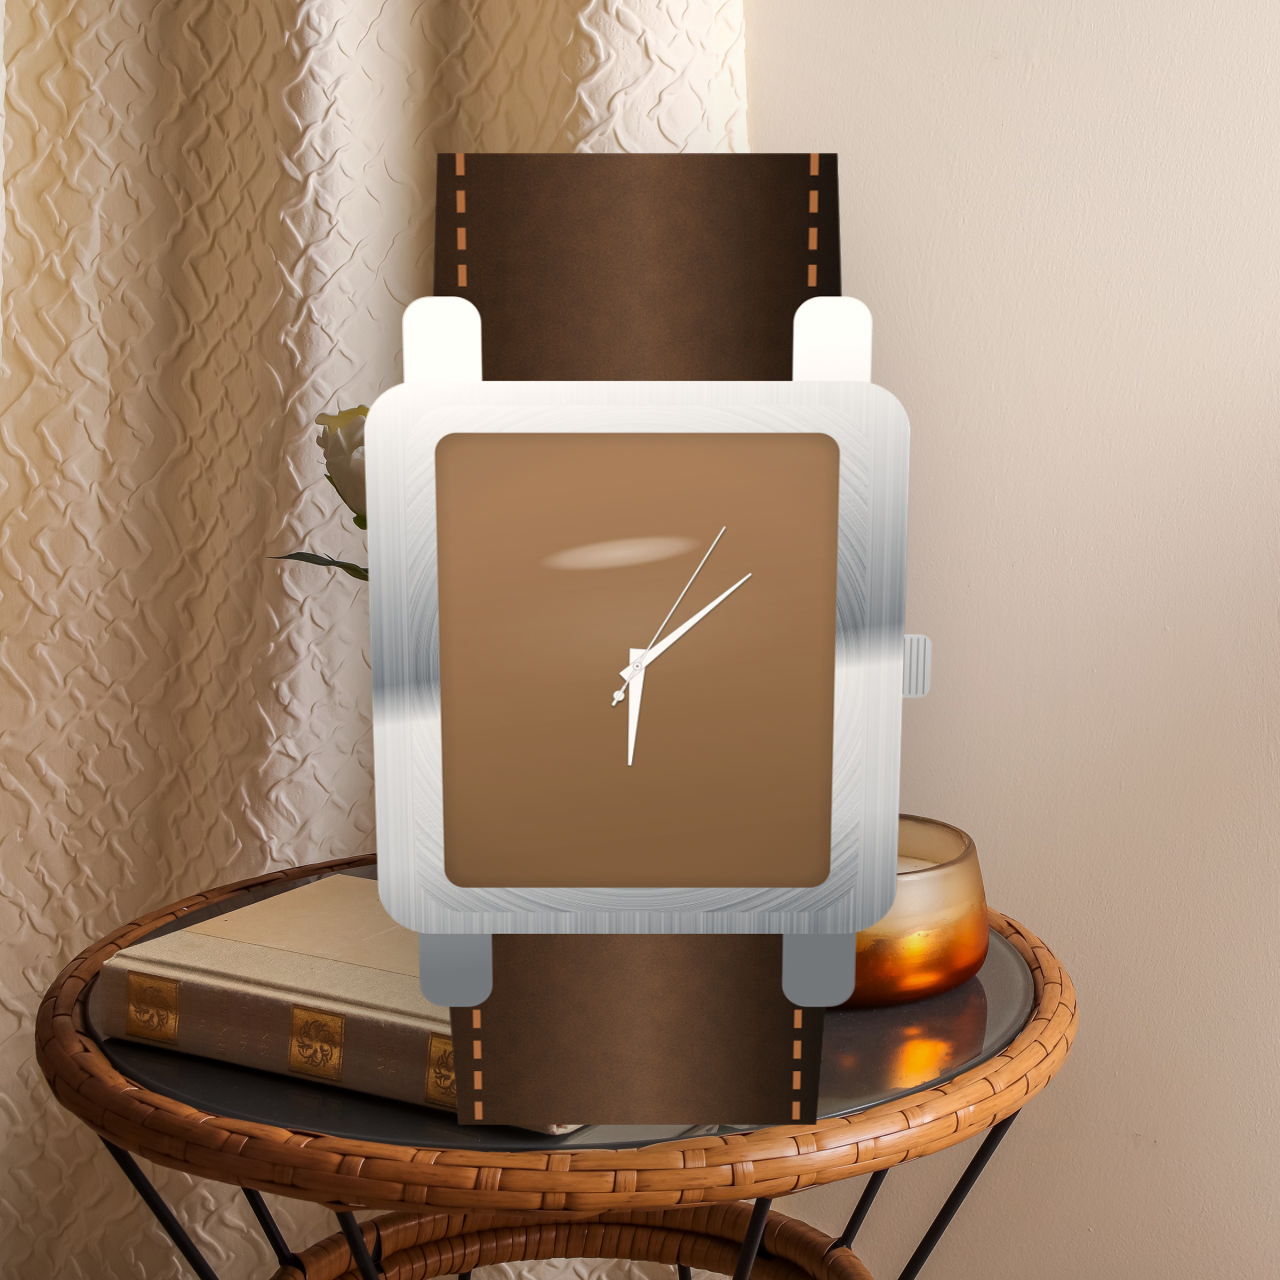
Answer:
**6:08:05**
